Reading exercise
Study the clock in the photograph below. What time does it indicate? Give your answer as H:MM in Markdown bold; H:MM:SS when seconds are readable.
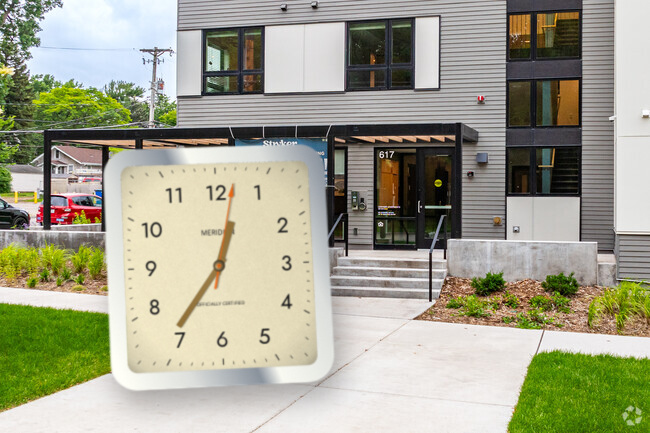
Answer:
**12:36:02**
